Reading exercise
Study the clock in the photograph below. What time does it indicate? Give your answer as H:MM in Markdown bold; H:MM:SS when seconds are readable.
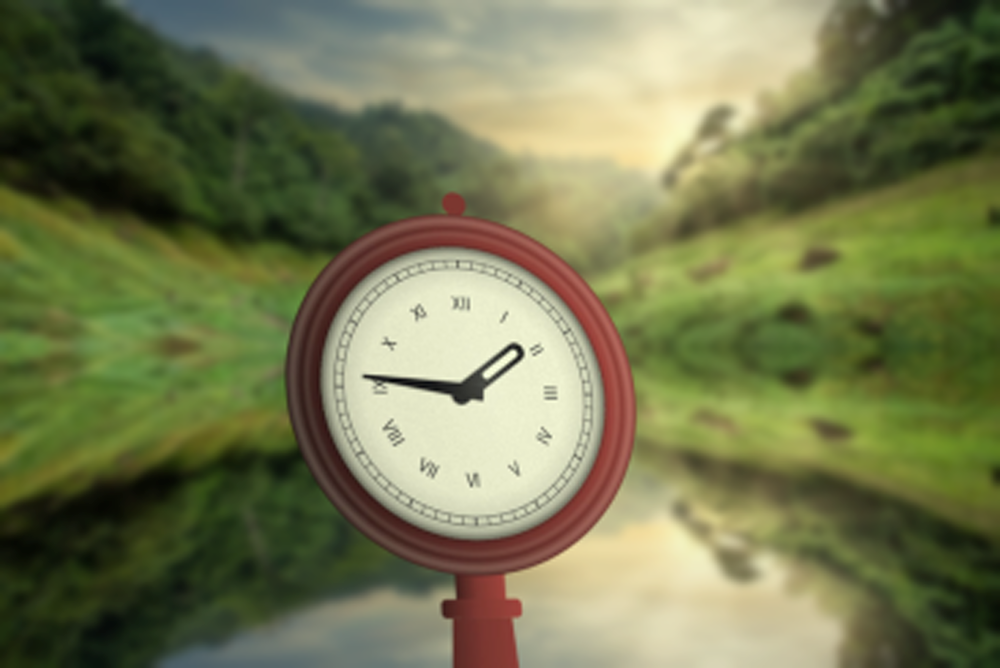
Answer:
**1:46**
